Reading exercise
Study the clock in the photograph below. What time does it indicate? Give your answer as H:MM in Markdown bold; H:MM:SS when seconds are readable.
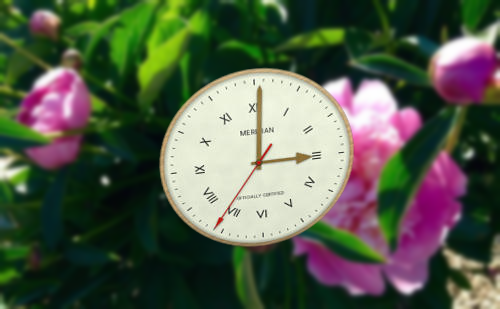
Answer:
**3:00:36**
